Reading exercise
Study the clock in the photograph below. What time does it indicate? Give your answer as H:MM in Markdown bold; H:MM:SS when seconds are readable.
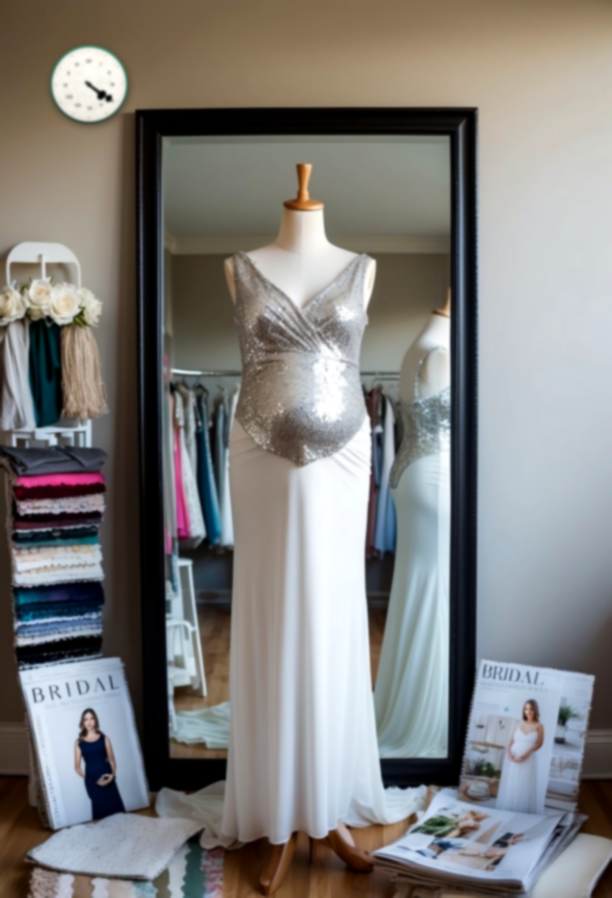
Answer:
**4:21**
